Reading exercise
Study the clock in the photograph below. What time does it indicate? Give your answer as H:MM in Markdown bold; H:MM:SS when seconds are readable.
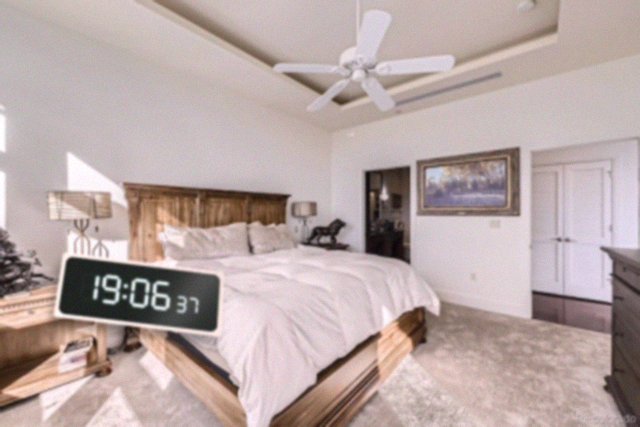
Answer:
**19:06:37**
